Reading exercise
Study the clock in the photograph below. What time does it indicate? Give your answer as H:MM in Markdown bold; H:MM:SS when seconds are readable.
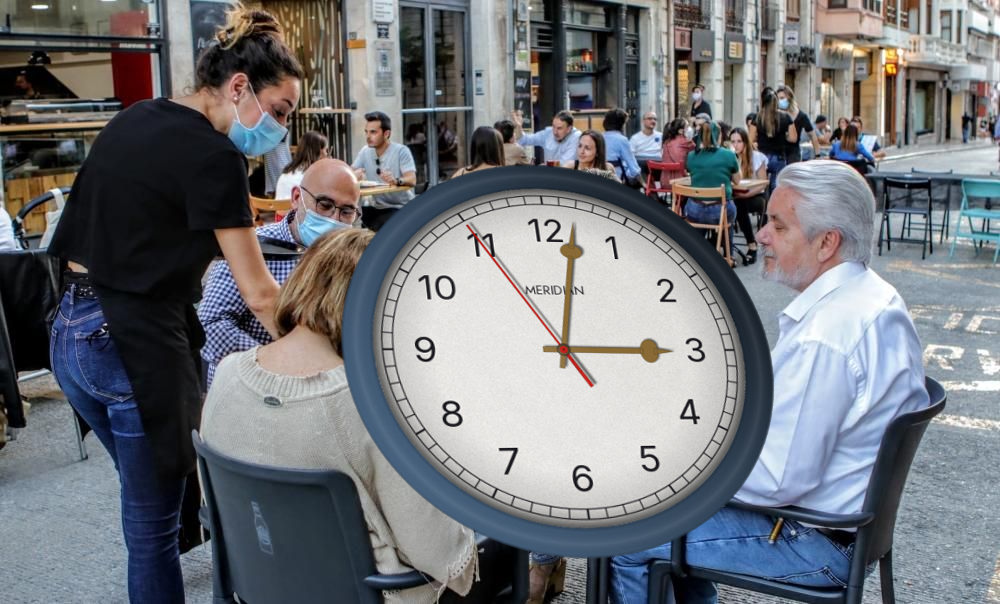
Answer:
**3:01:55**
